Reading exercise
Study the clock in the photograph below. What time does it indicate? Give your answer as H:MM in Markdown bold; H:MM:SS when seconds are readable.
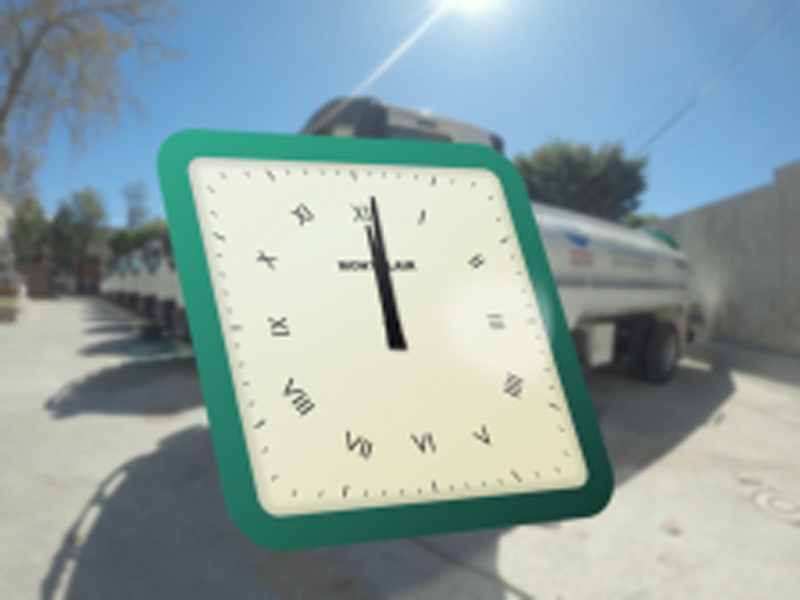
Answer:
**12:01**
